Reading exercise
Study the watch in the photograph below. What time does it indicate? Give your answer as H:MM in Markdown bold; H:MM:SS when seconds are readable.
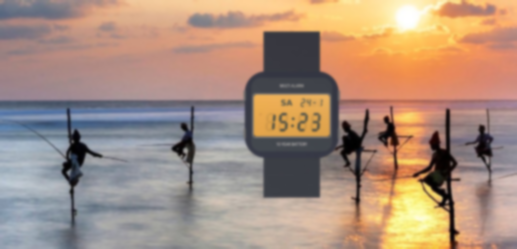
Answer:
**15:23**
